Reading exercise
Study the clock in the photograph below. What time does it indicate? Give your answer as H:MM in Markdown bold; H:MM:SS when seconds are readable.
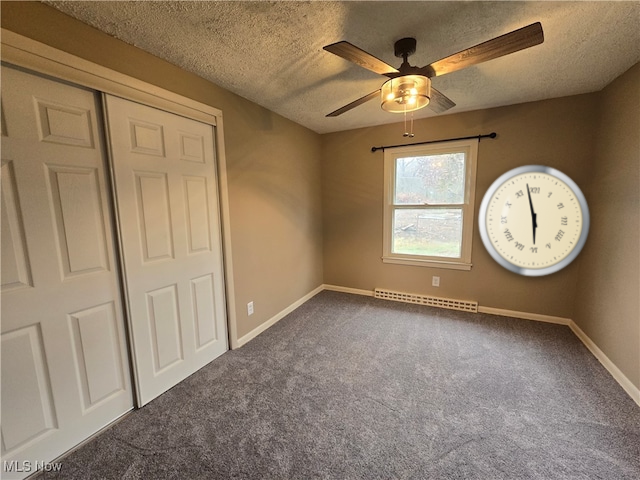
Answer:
**5:58**
